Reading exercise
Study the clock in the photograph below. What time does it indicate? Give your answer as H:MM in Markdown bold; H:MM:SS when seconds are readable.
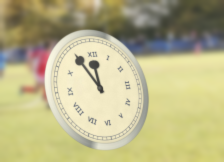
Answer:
**11:55**
